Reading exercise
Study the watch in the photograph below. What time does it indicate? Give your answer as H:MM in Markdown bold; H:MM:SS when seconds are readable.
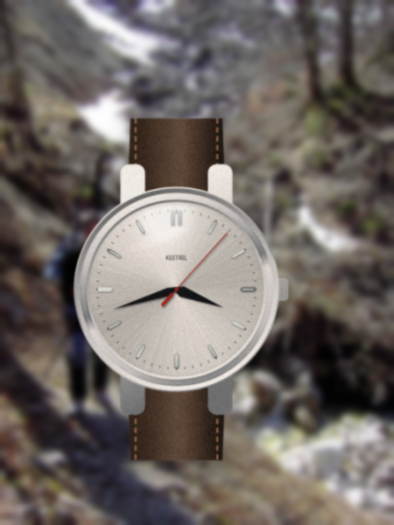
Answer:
**3:42:07**
